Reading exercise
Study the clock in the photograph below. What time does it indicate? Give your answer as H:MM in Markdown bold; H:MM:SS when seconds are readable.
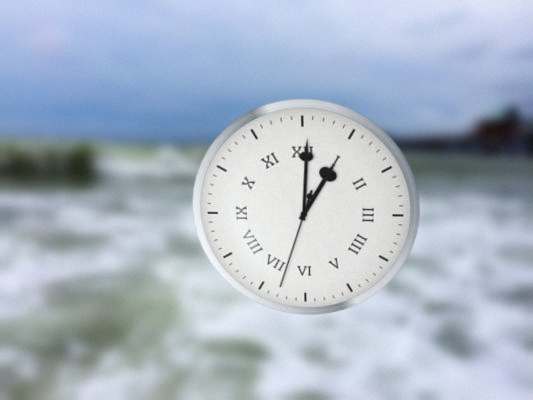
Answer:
**1:00:33**
